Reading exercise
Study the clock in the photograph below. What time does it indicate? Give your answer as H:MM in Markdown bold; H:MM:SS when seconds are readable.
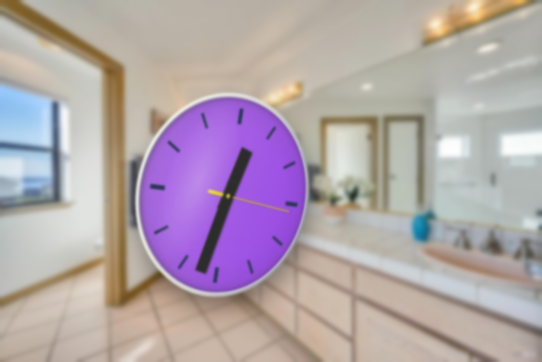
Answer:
**12:32:16**
